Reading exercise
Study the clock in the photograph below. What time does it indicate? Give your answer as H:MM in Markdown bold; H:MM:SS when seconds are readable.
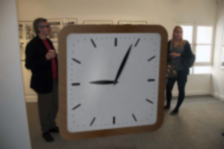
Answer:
**9:04**
